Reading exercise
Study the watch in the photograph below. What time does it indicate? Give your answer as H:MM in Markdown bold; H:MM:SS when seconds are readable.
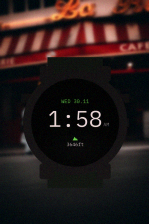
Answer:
**1:58**
